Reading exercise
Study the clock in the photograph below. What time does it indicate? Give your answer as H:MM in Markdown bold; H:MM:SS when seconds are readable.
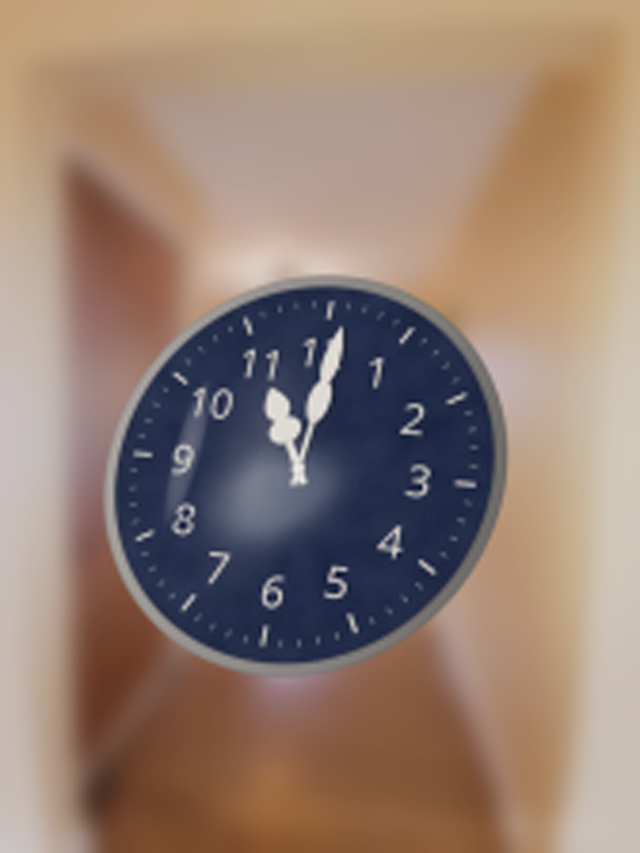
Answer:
**11:01**
